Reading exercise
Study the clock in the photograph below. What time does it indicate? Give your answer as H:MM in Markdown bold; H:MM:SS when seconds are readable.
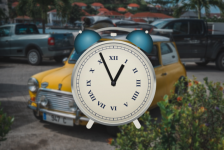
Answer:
**12:56**
